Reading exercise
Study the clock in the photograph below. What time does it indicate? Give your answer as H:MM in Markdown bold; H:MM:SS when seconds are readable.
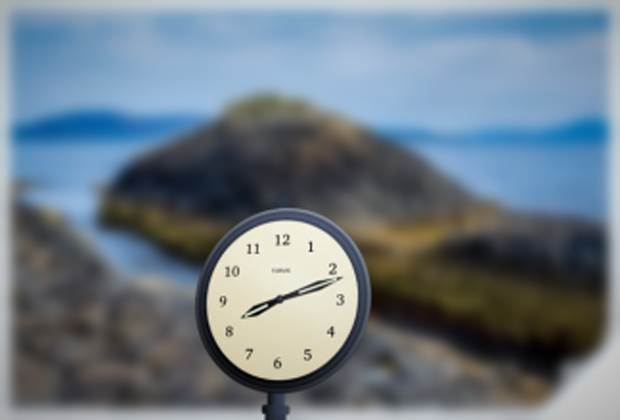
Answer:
**8:12**
